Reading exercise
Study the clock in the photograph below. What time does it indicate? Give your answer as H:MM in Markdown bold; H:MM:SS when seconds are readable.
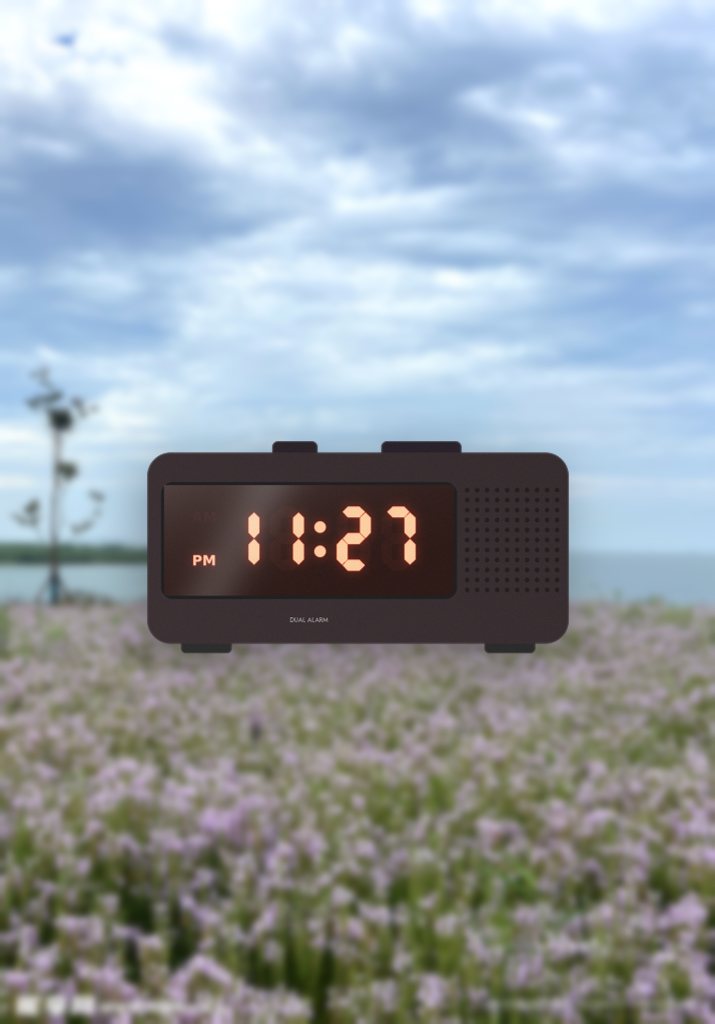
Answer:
**11:27**
